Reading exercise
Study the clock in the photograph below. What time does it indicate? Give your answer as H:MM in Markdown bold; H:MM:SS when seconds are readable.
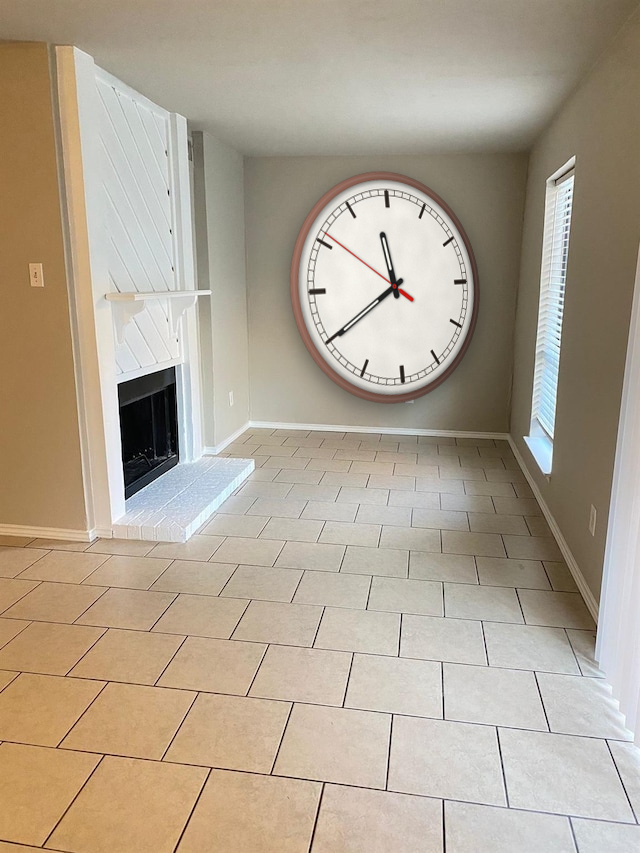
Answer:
**11:39:51**
